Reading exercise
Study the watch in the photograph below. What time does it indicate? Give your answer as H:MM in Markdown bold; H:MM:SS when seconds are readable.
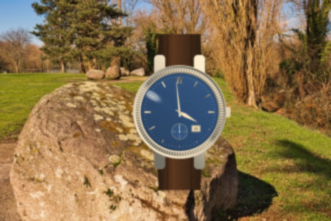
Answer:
**3:59**
